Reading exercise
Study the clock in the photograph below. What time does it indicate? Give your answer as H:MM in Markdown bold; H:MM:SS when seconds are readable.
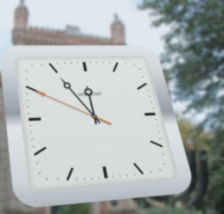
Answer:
**11:54:50**
